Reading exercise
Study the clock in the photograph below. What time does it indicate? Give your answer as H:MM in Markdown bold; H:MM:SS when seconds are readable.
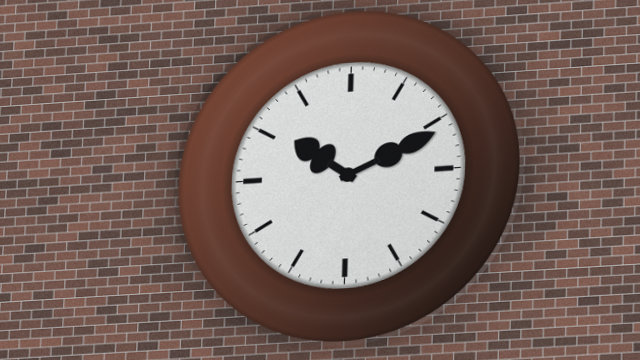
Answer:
**10:11**
